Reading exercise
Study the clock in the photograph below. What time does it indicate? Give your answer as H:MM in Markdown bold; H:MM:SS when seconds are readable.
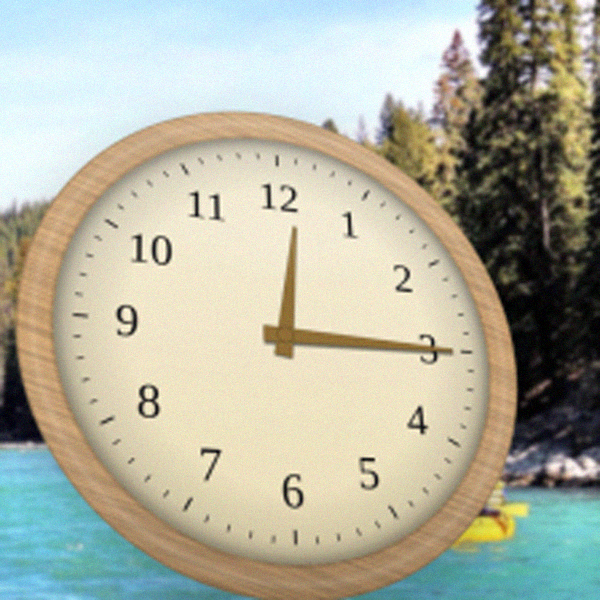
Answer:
**12:15**
